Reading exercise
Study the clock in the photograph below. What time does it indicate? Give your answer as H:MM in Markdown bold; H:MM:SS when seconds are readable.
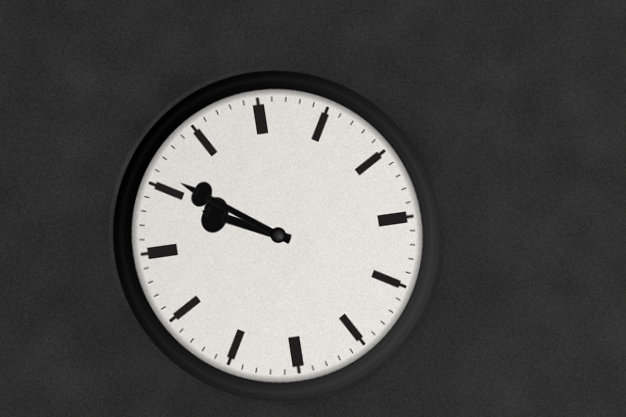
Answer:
**9:51**
